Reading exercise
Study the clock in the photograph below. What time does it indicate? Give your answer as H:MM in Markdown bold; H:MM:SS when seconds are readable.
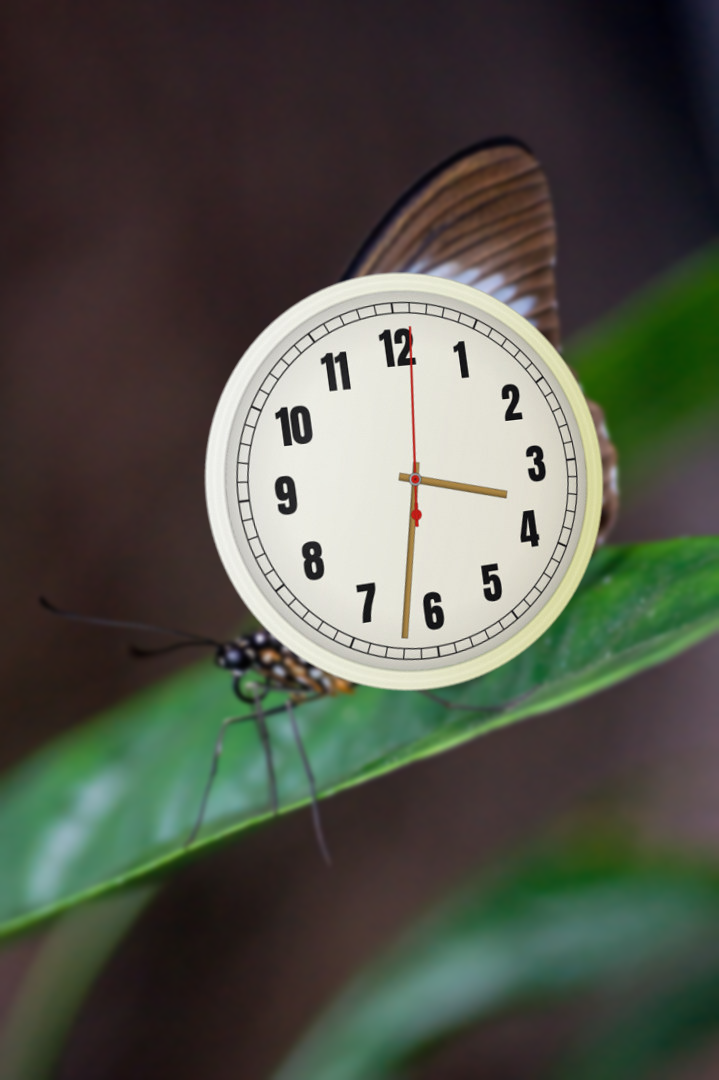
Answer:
**3:32:01**
